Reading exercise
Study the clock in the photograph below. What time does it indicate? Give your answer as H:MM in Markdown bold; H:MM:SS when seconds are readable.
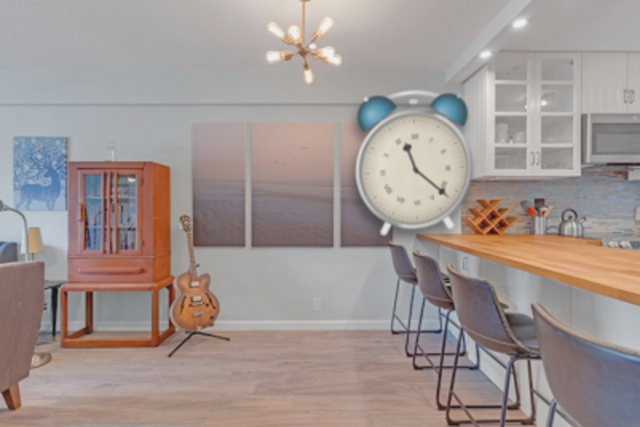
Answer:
**11:22**
